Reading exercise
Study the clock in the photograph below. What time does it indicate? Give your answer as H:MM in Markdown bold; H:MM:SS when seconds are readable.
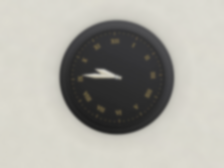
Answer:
**9:46**
